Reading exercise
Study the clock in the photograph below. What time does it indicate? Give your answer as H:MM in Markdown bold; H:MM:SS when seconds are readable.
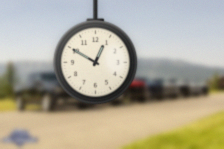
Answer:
**12:50**
